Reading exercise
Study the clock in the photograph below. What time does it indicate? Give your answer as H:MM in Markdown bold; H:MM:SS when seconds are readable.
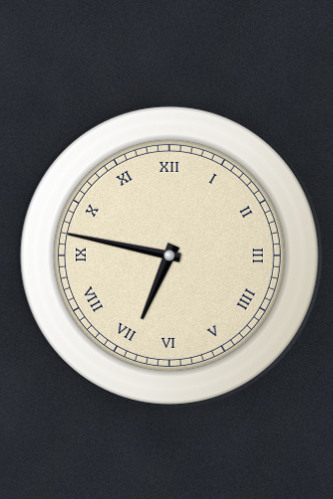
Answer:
**6:47**
